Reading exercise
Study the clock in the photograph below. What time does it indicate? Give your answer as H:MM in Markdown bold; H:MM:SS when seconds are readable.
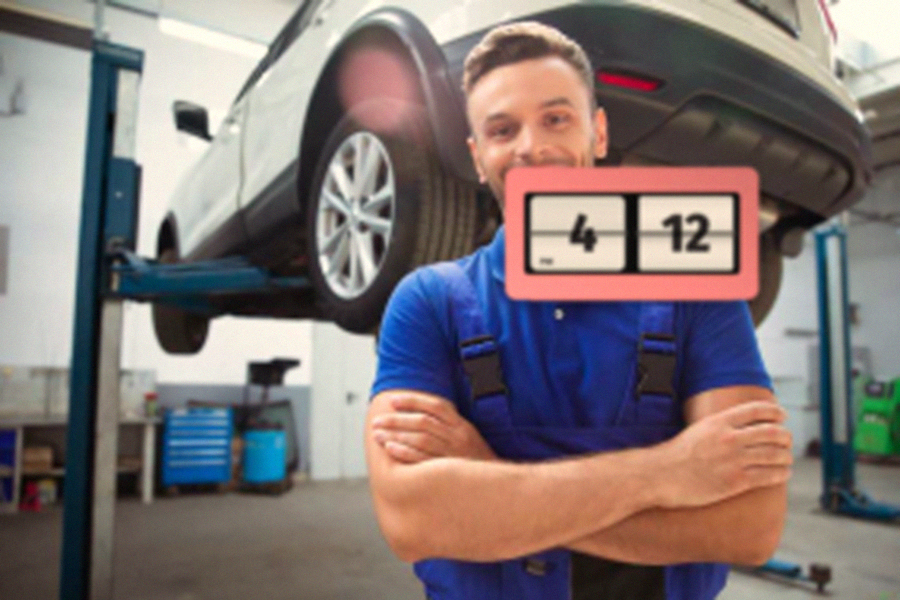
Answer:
**4:12**
